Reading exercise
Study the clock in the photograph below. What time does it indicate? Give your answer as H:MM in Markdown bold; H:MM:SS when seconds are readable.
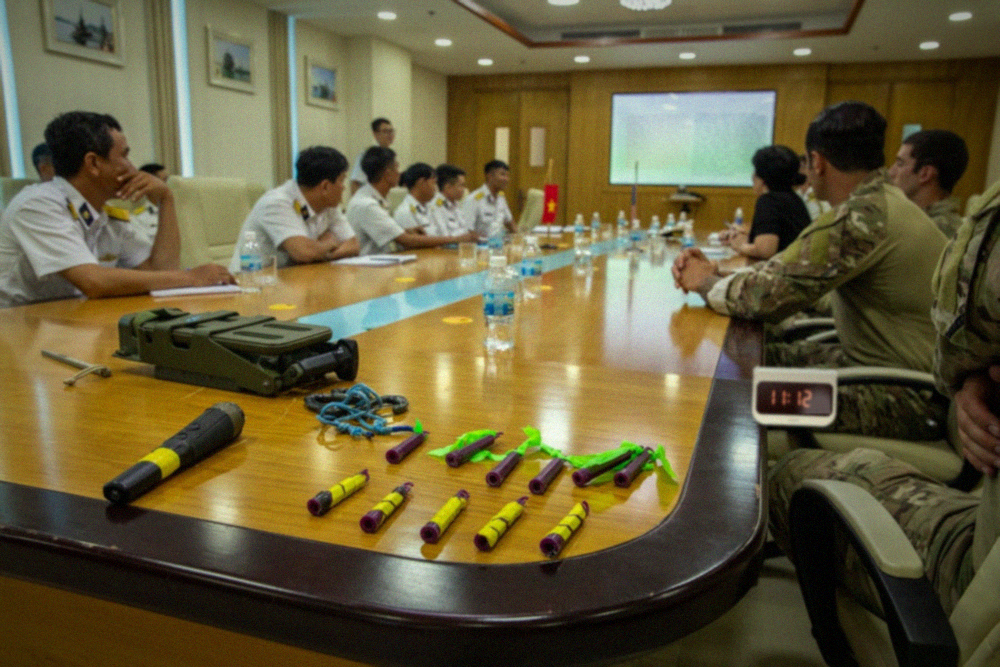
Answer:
**11:12**
